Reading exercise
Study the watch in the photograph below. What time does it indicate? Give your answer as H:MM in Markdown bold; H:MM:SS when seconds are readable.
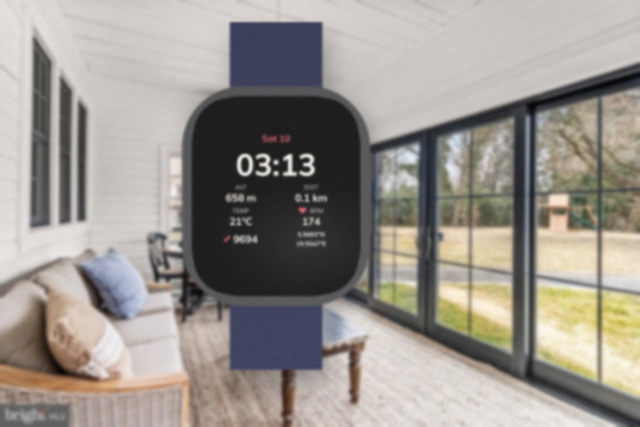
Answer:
**3:13**
